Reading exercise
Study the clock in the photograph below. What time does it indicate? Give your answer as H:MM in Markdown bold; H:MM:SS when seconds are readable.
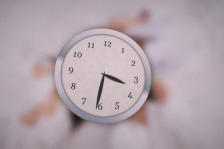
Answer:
**3:31**
